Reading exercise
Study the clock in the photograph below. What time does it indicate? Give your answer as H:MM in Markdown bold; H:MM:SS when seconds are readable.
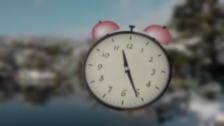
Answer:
**11:26**
